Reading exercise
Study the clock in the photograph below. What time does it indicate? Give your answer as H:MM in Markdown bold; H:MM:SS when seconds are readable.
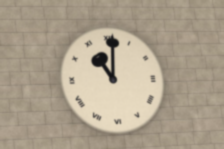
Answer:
**11:01**
